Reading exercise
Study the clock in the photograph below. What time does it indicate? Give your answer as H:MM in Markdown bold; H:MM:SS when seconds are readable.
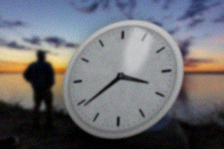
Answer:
**3:39**
